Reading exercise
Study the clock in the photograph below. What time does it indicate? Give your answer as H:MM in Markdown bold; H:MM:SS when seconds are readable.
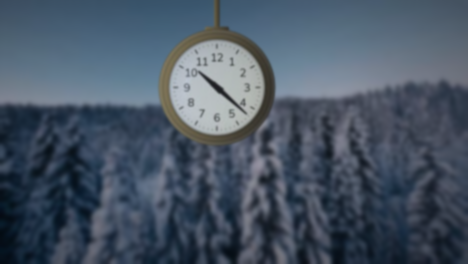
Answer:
**10:22**
